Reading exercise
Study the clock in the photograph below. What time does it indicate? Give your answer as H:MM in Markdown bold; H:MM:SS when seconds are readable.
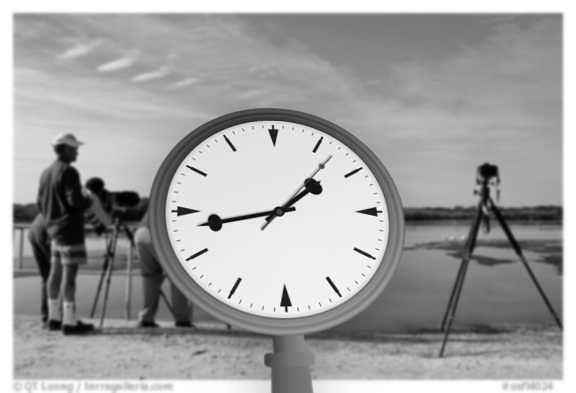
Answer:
**1:43:07**
